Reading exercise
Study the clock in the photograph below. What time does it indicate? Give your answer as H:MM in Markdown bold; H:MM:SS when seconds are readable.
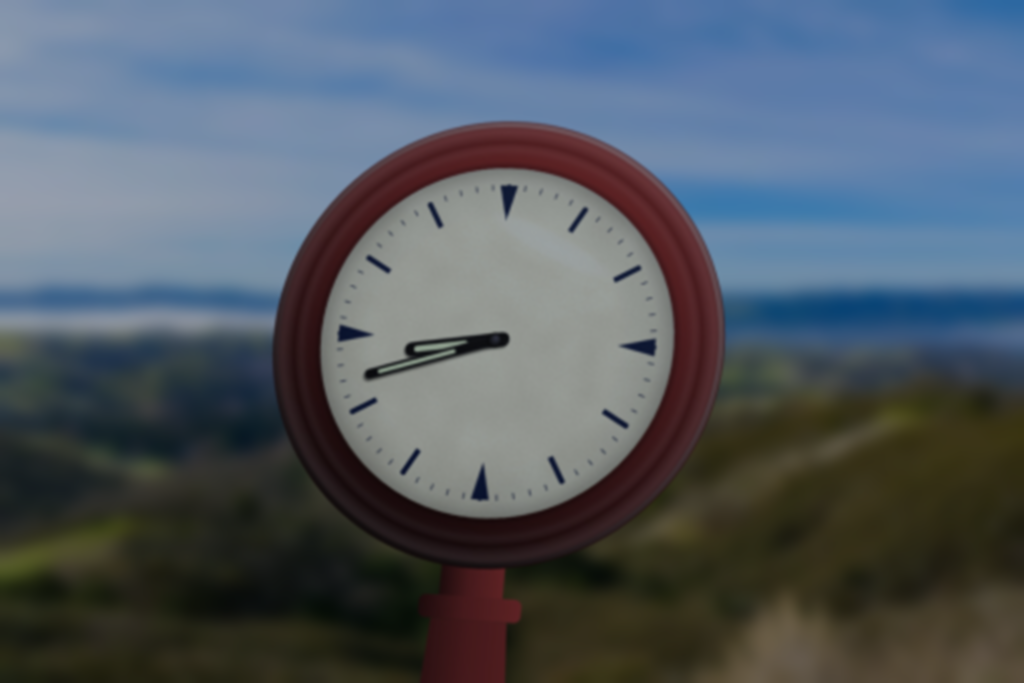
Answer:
**8:42**
